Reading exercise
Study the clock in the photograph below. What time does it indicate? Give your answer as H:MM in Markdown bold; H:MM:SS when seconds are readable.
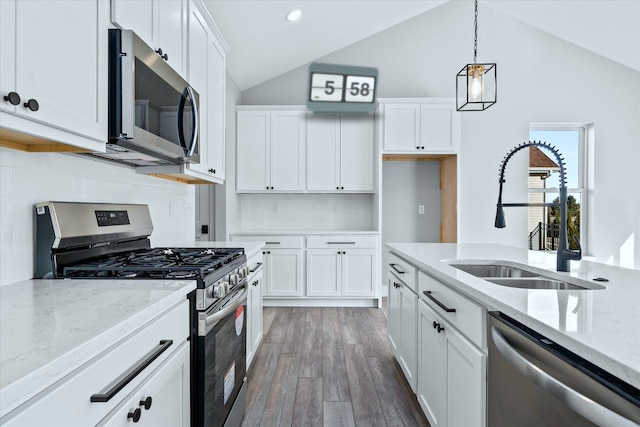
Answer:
**5:58**
